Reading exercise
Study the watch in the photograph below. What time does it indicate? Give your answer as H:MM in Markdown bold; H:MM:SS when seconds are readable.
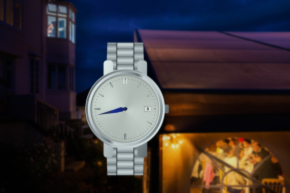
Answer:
**8:43**
